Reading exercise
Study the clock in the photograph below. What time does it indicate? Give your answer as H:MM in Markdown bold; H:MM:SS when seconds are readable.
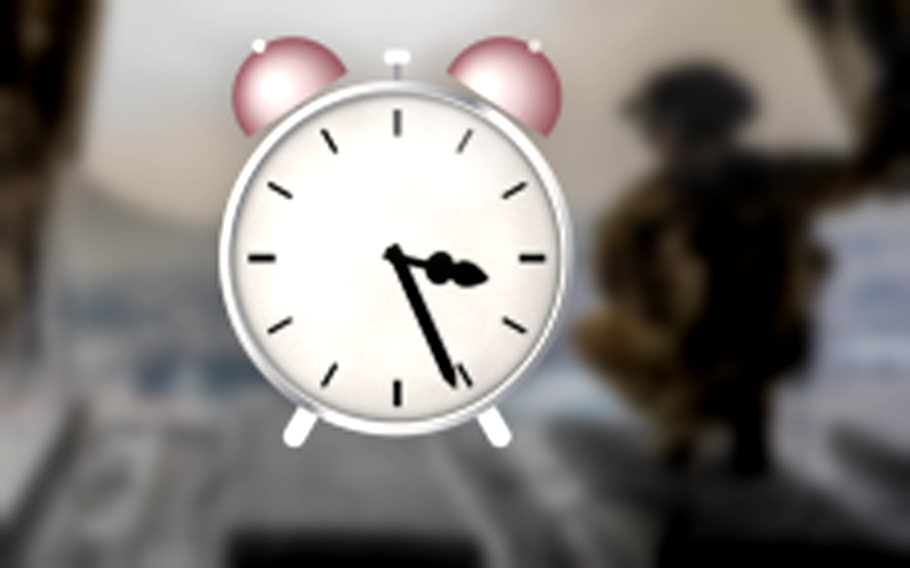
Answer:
**3:26**
